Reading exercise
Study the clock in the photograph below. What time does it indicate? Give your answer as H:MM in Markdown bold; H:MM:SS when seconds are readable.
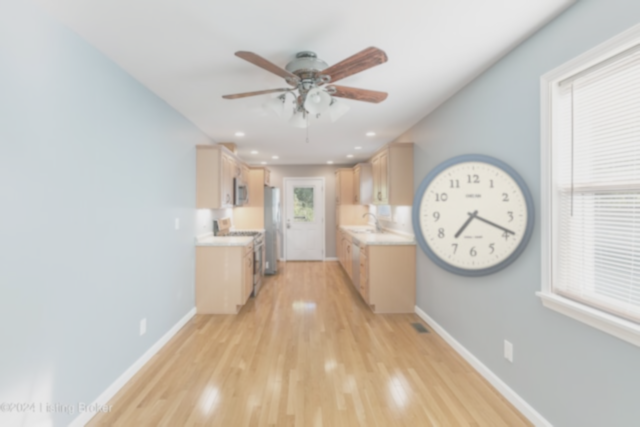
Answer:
**7:19**
